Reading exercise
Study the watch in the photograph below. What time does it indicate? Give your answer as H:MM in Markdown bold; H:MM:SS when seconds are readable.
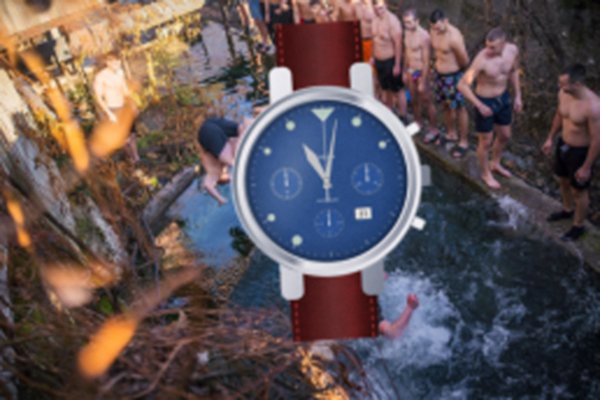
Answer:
**11:02**
